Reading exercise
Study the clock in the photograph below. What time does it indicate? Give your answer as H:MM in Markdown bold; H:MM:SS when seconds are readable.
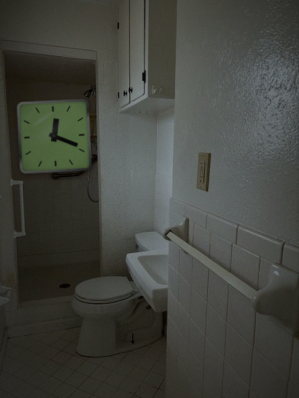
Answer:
**12:19**
